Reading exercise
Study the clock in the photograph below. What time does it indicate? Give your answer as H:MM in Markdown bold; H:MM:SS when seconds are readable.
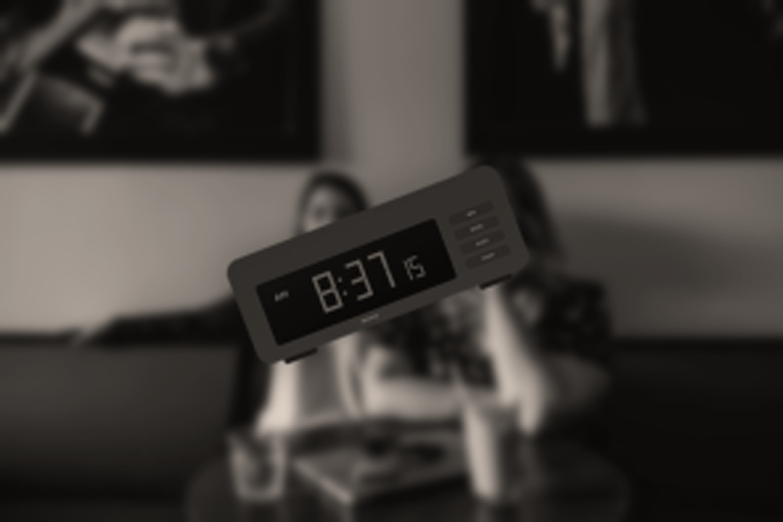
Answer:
**8:37:15**
